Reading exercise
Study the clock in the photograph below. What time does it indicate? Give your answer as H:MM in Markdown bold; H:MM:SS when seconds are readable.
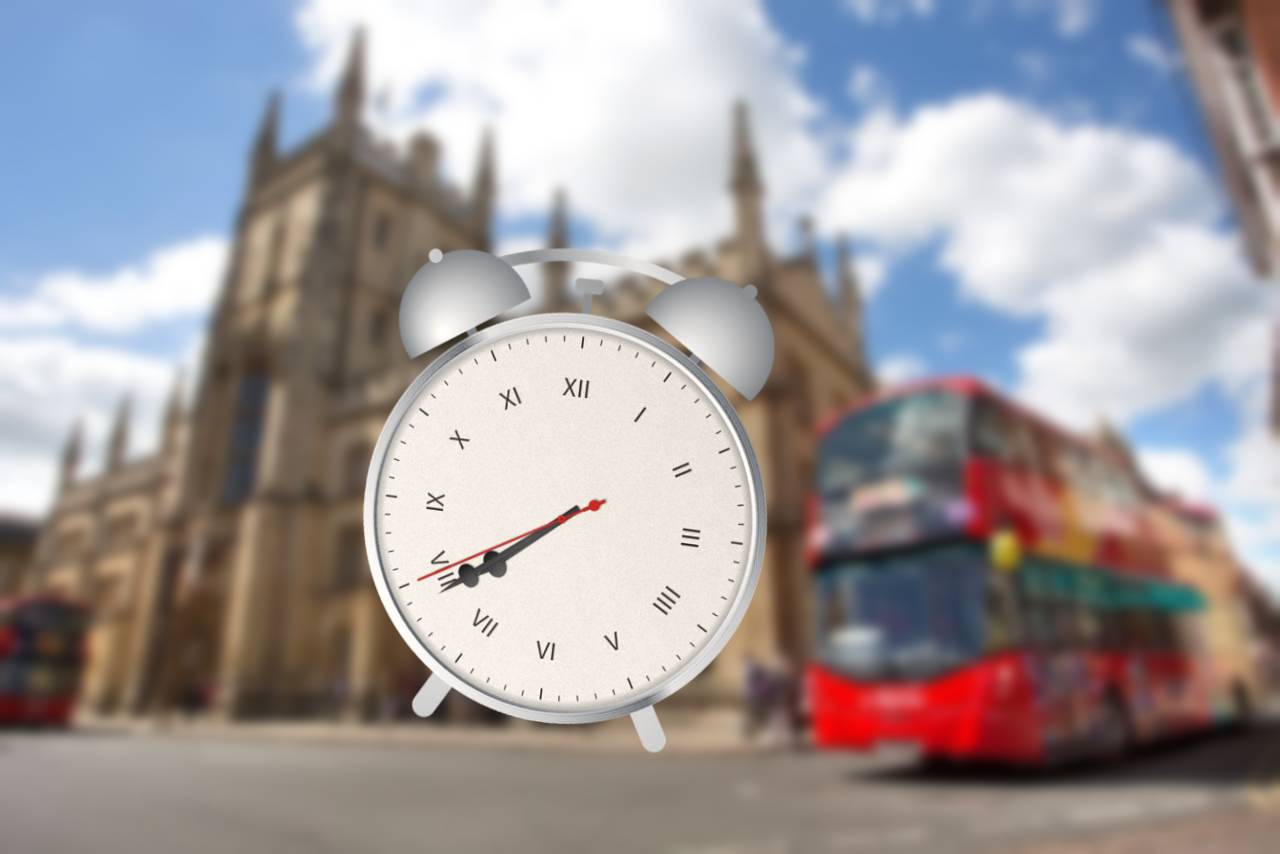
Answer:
**7:38:40**
